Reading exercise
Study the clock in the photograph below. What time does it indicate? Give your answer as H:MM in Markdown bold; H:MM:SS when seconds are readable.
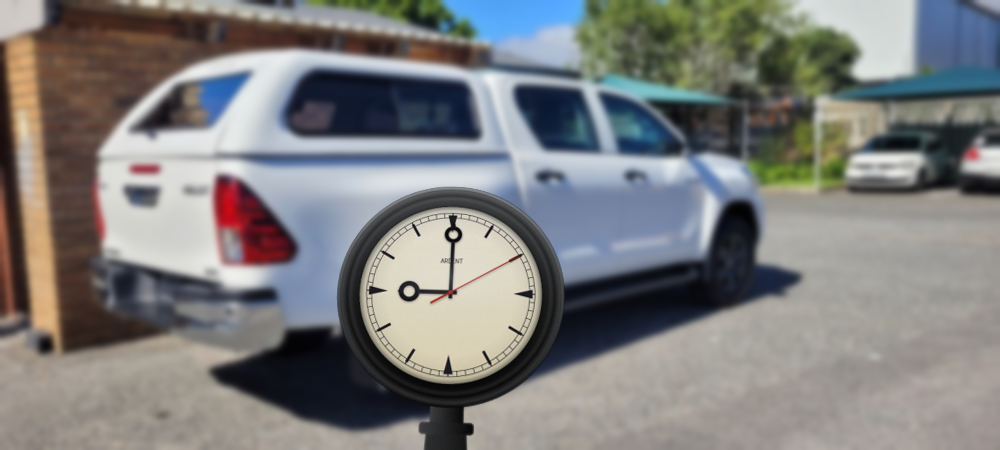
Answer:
**9:00:10**
